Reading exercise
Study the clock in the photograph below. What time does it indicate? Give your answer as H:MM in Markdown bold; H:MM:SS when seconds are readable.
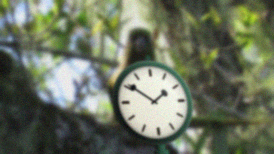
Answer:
**1:51**
